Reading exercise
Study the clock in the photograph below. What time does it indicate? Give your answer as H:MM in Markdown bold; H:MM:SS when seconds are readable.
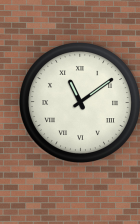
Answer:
**11:09**
